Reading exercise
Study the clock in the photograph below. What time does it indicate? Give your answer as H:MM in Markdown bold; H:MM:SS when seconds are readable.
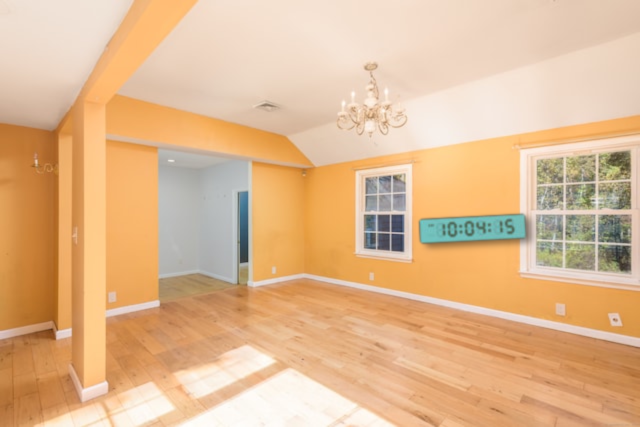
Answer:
**10:04:15**
